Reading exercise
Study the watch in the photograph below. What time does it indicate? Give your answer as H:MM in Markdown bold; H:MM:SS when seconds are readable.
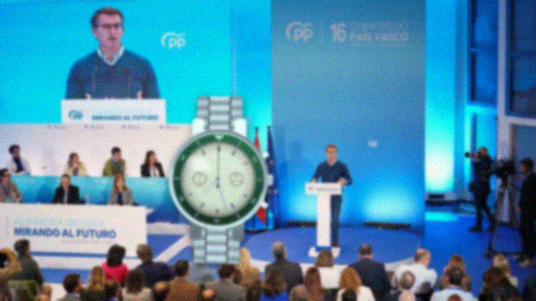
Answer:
**7:27**
